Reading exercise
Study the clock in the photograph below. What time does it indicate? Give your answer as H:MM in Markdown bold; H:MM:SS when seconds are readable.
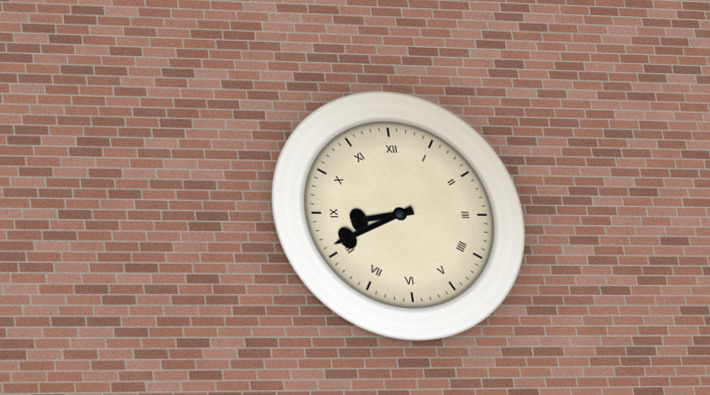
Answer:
**8:41**
